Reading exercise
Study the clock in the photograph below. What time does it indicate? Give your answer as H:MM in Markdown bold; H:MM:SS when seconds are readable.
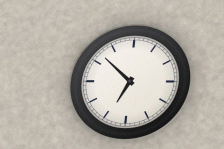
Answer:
**6:52**
